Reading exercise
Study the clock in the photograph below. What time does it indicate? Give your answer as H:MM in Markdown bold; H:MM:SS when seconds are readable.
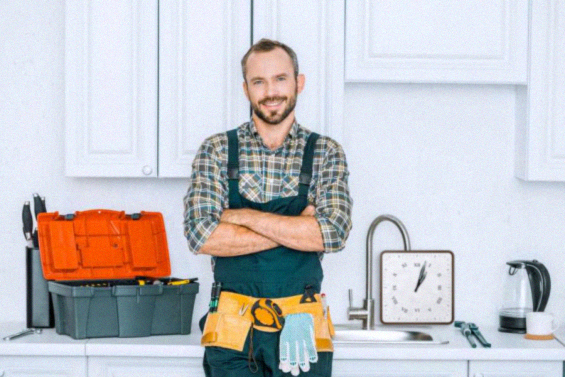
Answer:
**1:03**
